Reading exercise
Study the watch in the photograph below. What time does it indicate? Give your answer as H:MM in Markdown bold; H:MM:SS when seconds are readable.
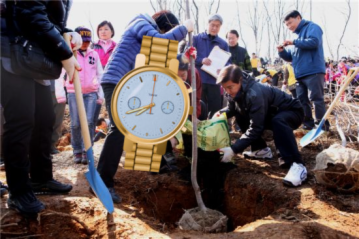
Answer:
**7:41**
